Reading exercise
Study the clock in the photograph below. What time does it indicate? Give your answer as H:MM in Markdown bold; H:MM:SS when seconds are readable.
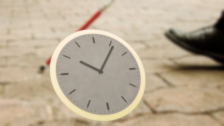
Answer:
**10:06**
